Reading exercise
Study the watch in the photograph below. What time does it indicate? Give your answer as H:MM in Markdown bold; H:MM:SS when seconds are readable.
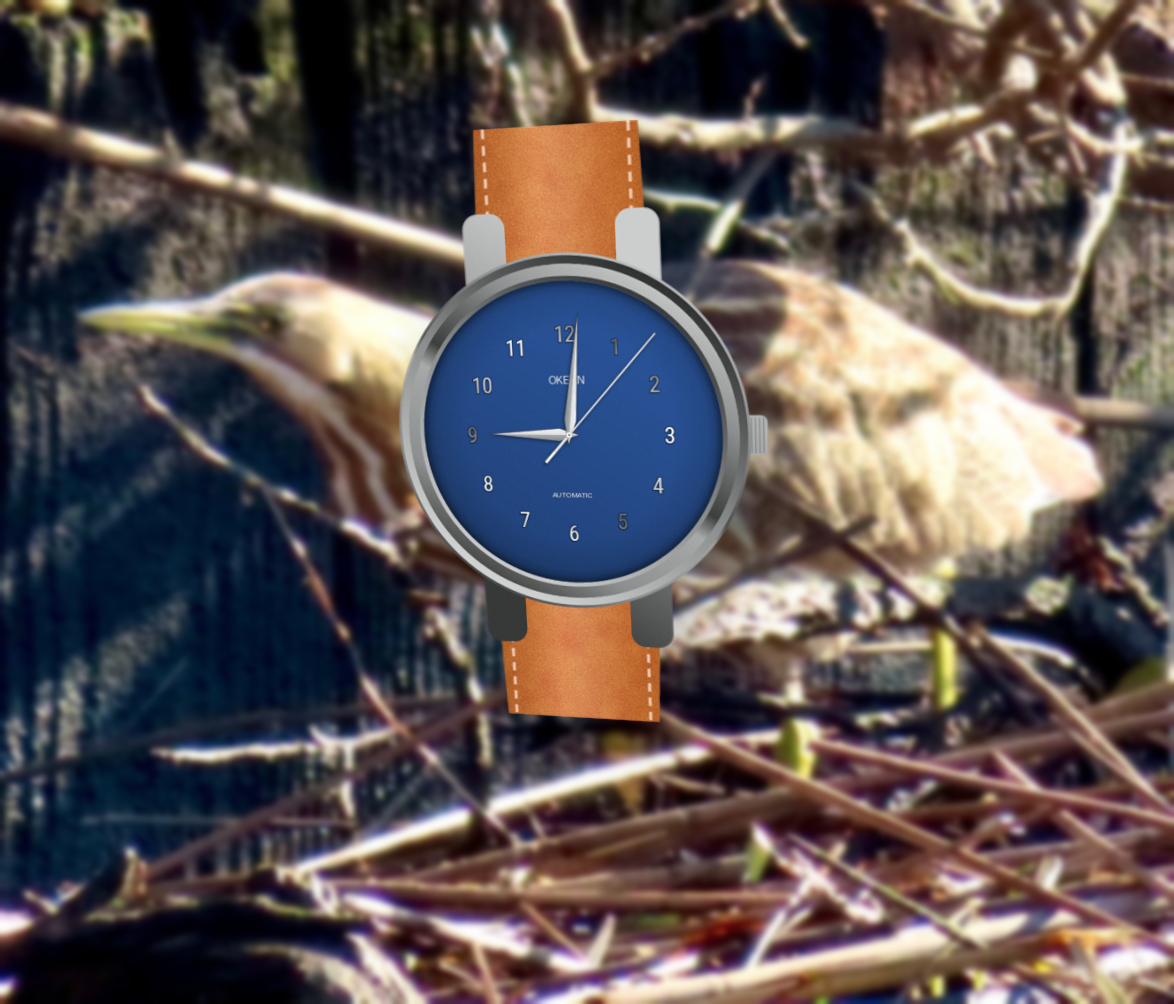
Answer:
**9:01:07**
